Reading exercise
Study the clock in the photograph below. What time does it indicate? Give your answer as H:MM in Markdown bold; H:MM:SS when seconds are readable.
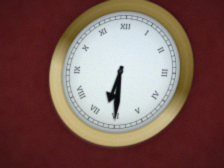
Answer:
**6:30**
